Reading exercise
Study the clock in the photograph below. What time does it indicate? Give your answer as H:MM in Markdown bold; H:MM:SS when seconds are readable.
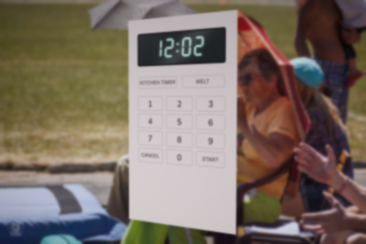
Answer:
**12:02**
